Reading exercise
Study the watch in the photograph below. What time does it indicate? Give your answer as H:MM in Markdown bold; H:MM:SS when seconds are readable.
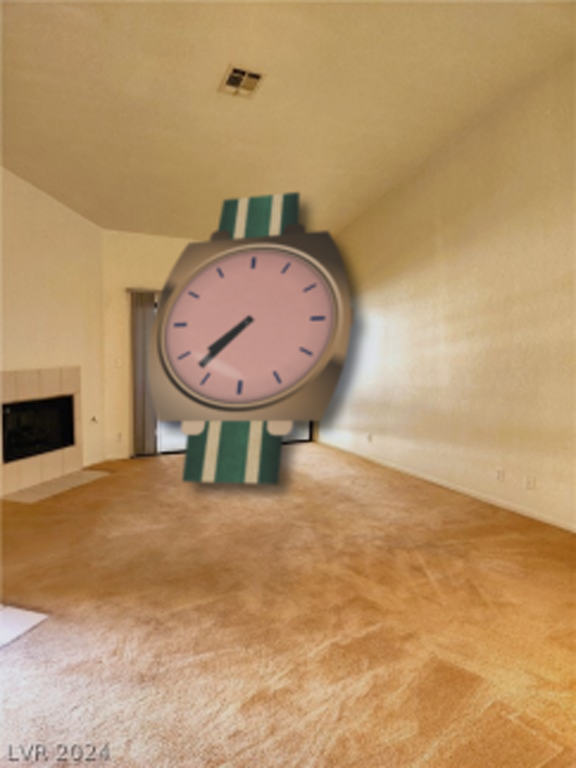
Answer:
**7:37**
